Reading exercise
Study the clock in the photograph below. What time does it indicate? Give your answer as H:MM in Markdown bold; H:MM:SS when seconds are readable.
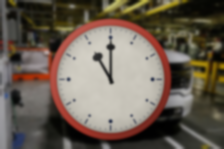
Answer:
**11:00**
